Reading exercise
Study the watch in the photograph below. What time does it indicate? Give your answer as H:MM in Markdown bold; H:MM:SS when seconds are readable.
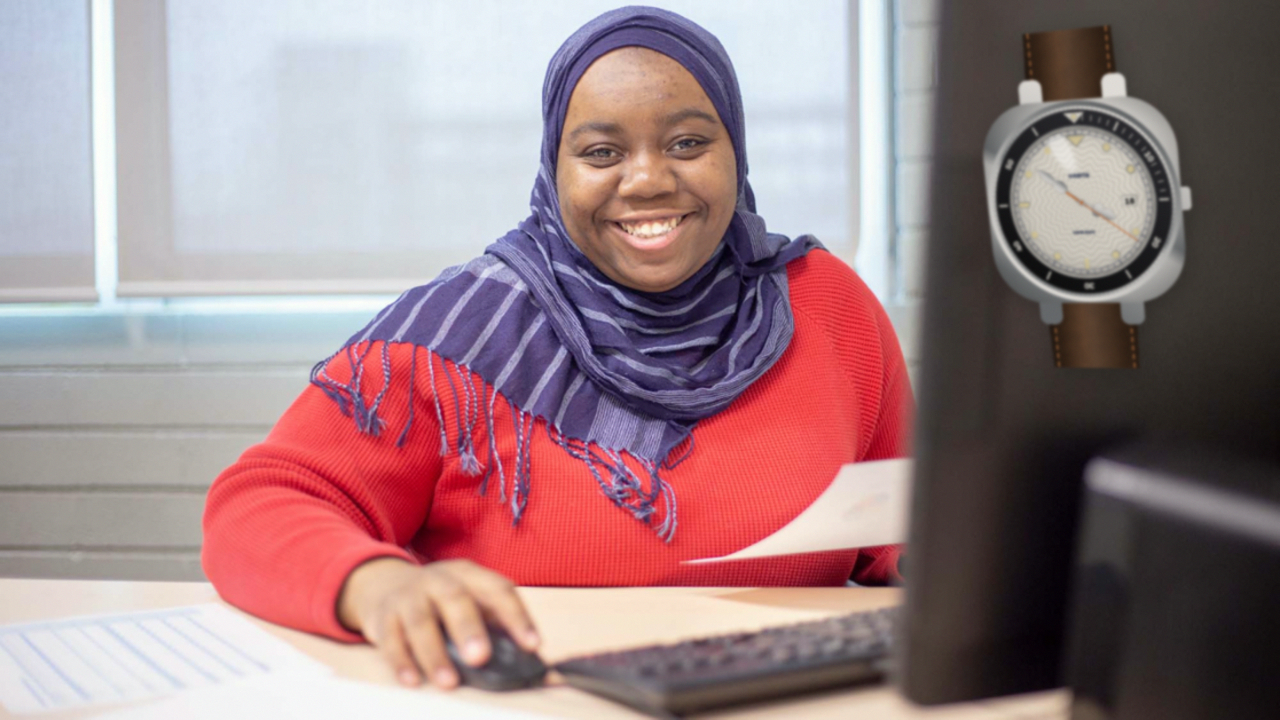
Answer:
**3:51:21**
